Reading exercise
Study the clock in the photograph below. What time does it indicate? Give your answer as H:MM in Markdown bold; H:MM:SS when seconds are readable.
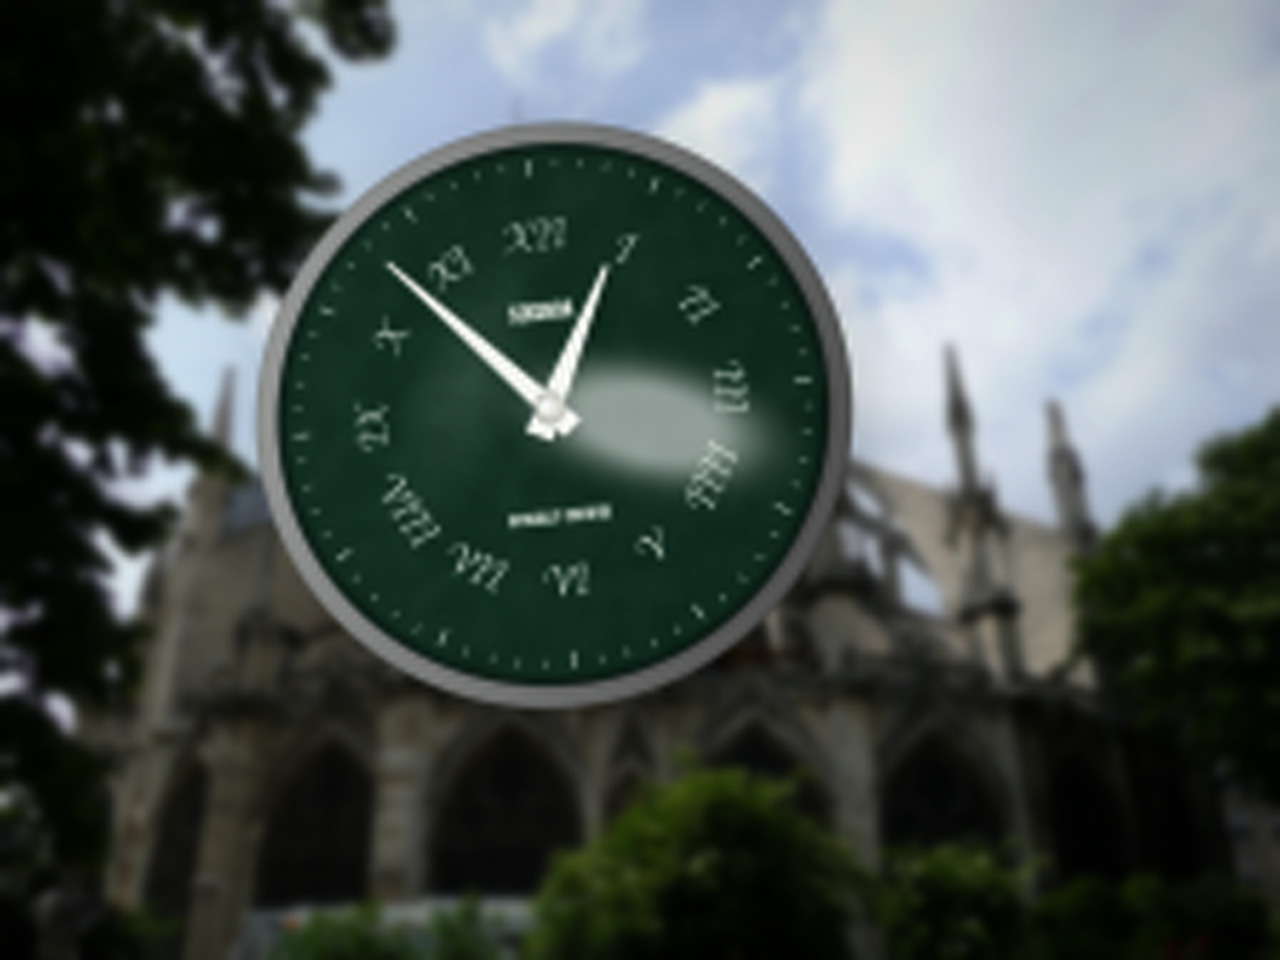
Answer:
**12:53**
